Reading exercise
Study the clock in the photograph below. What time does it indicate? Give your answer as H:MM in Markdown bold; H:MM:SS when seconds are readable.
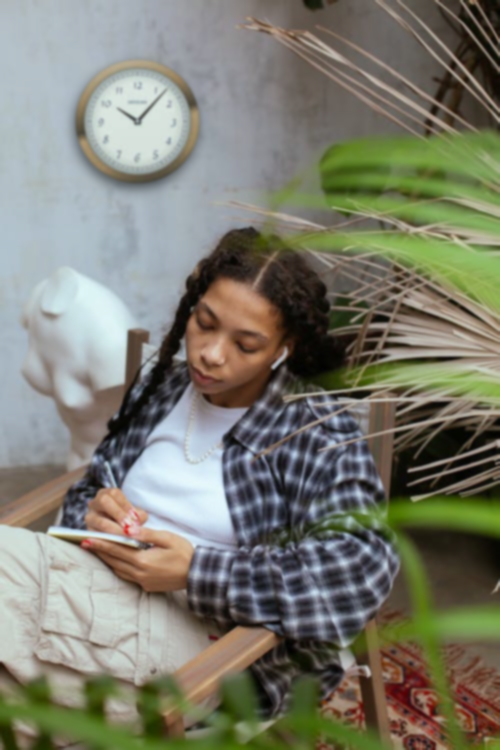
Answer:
**10:07**
